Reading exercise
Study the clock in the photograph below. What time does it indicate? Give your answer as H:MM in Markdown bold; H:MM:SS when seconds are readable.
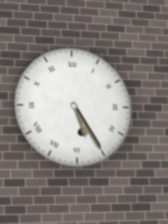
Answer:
**5:25**
